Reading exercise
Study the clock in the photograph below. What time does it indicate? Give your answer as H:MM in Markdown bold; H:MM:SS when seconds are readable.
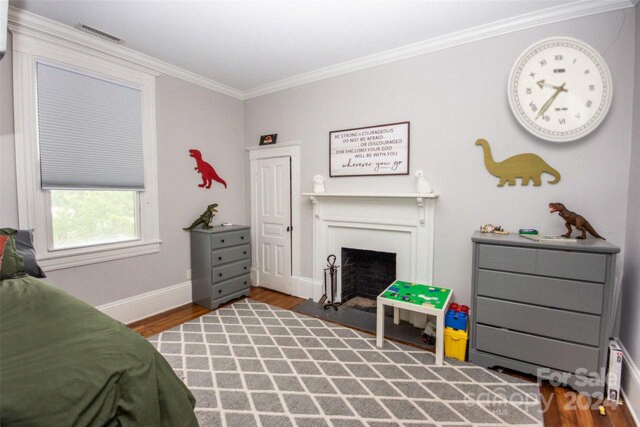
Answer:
**9:37**
